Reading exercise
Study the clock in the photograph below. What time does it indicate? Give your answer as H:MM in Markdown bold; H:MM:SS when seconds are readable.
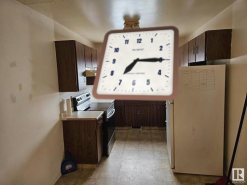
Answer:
**7:15**
